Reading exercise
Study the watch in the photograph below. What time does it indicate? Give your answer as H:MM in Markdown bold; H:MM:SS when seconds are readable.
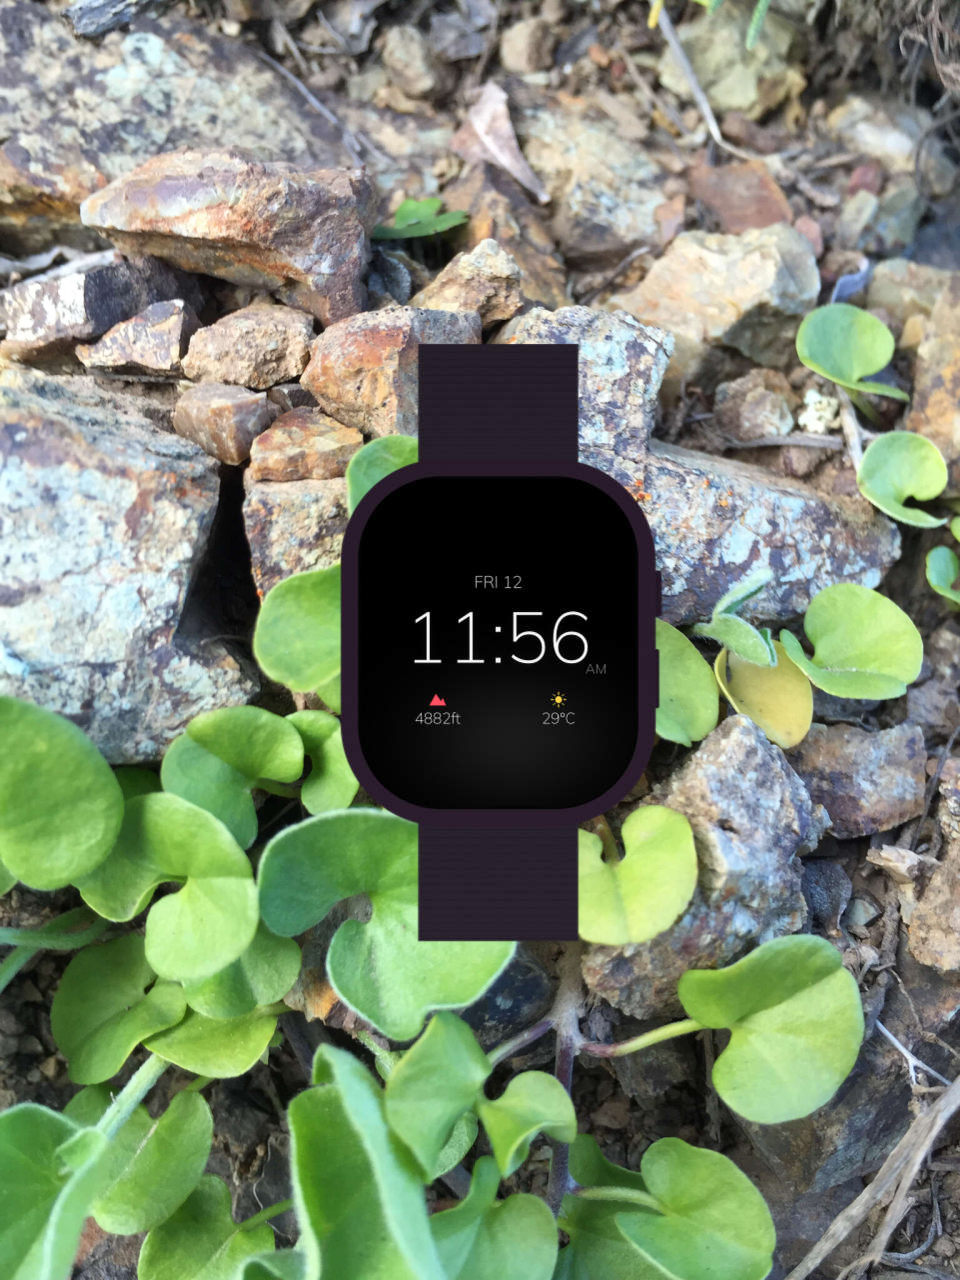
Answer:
**11:56**
